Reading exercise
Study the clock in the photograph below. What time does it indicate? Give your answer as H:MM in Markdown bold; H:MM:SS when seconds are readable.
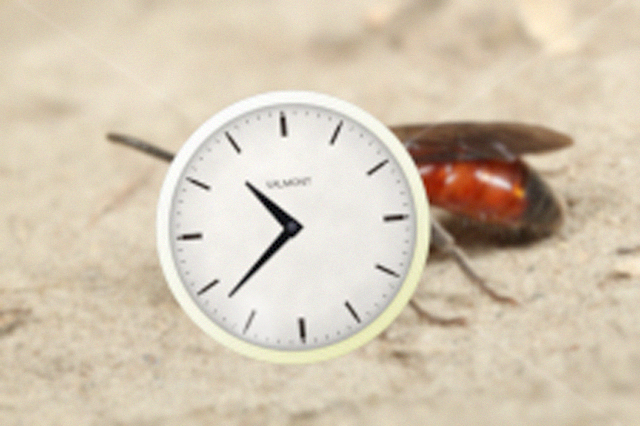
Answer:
**10:38**
